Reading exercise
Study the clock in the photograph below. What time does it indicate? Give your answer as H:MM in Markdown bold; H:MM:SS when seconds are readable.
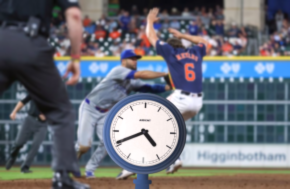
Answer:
**4:41**
